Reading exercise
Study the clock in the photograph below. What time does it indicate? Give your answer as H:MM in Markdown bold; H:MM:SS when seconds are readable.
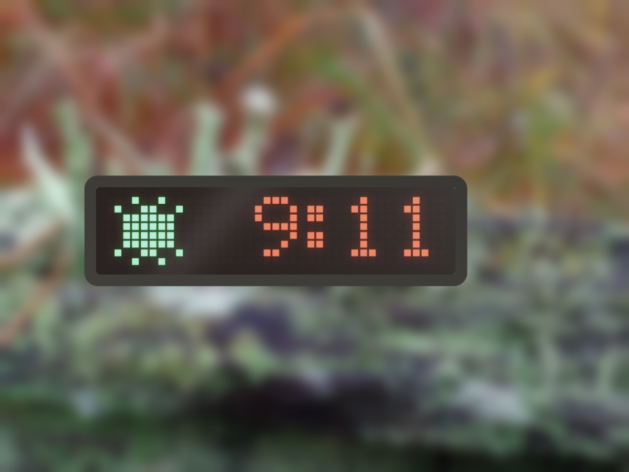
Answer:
**9:11**
